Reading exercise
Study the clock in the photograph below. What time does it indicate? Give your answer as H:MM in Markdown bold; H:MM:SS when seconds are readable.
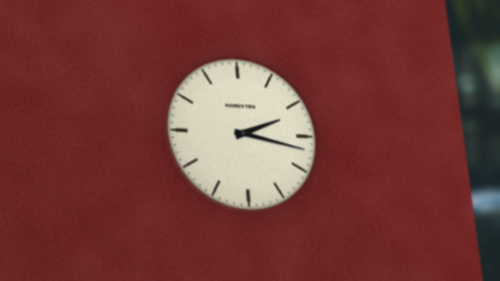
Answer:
**2:17**
